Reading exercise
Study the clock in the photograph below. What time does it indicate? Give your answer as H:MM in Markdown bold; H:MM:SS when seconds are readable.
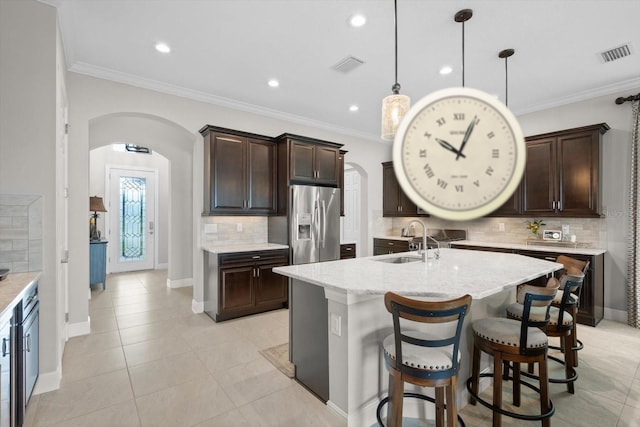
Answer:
**10:04**
